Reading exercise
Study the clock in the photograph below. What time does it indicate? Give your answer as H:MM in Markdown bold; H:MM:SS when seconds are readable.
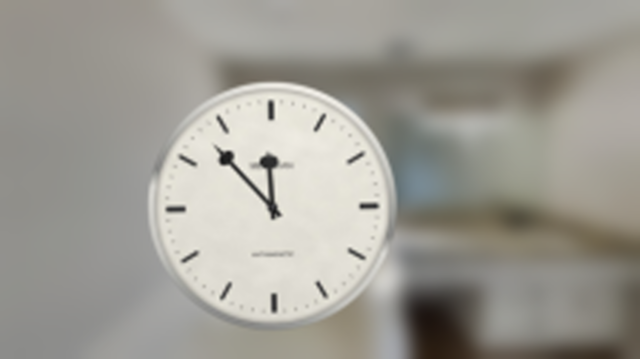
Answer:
**11:53**
